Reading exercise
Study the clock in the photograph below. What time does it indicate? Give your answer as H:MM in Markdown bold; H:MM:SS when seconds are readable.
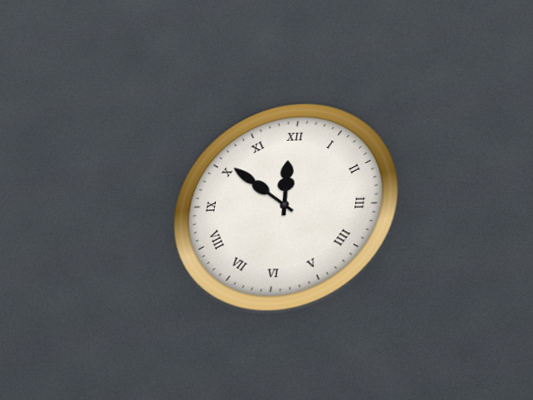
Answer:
**11:51**
